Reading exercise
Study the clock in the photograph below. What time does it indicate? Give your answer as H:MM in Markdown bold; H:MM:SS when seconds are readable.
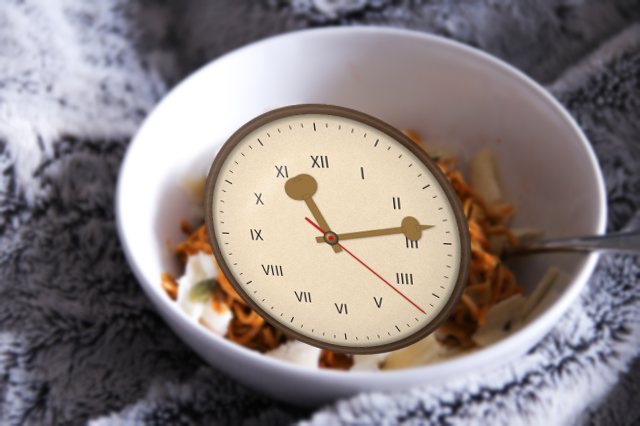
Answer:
**11:13:22**
